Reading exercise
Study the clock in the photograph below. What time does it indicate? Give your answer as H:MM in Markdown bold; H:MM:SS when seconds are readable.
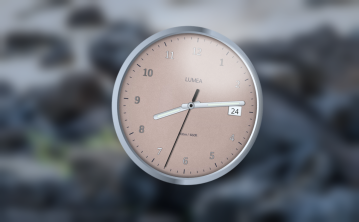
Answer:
**8:13:33**
